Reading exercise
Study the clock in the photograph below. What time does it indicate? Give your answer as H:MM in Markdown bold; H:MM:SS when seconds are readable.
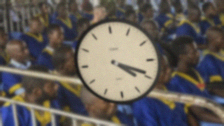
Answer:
**4:19**
